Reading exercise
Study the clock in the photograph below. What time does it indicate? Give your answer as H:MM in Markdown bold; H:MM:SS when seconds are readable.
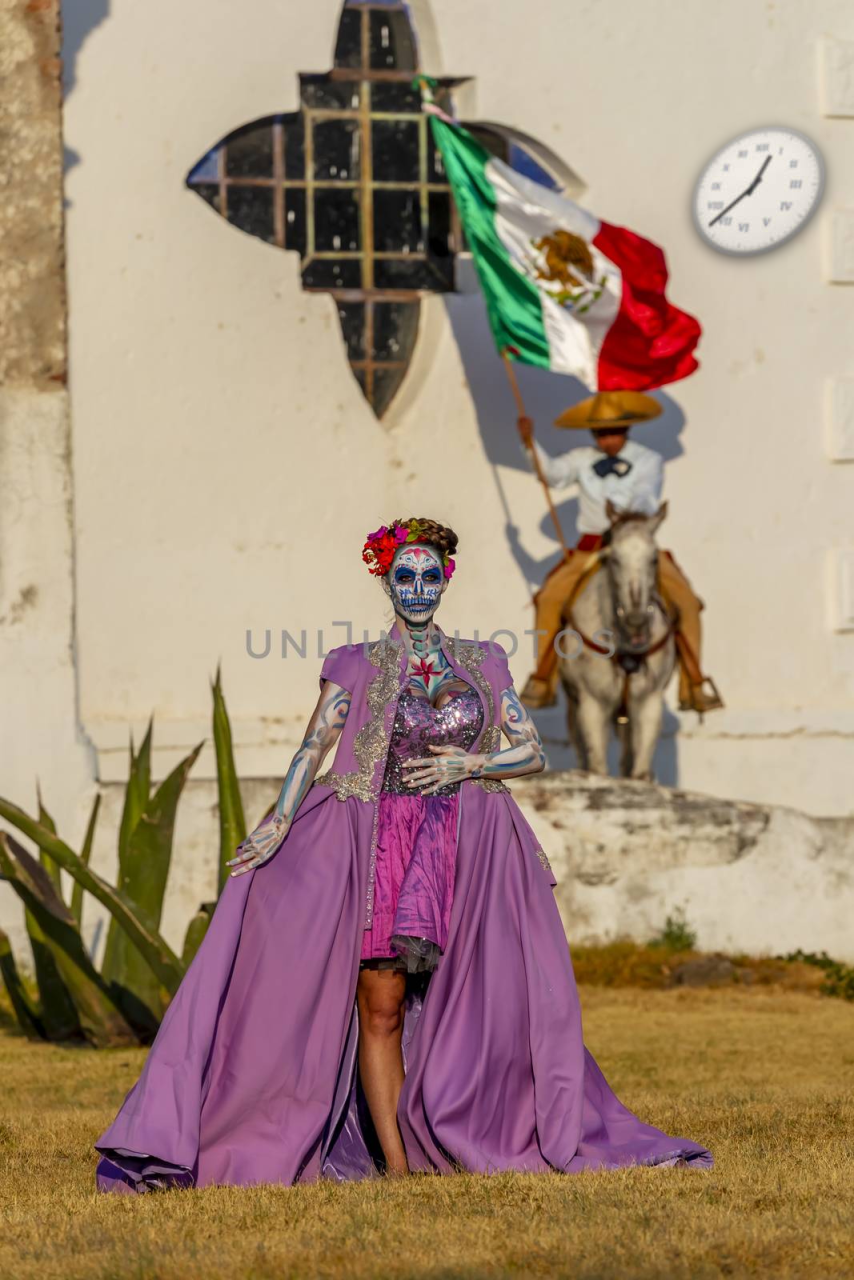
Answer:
**12:37**
